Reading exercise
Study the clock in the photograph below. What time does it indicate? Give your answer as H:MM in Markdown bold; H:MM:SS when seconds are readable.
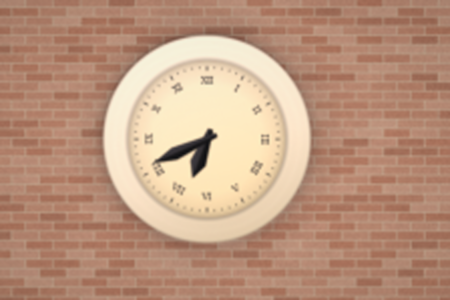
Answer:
**6:41**
